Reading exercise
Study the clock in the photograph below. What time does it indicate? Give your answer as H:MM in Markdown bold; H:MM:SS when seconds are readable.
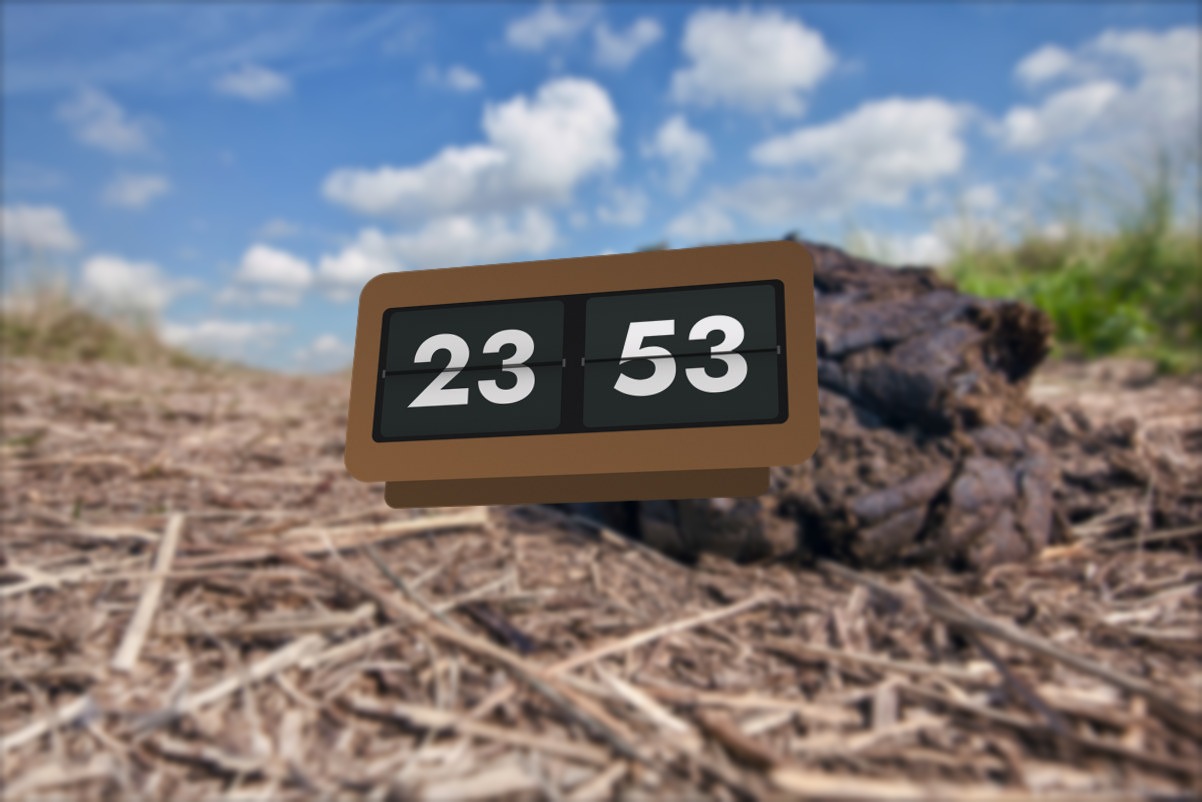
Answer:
**23:53**
